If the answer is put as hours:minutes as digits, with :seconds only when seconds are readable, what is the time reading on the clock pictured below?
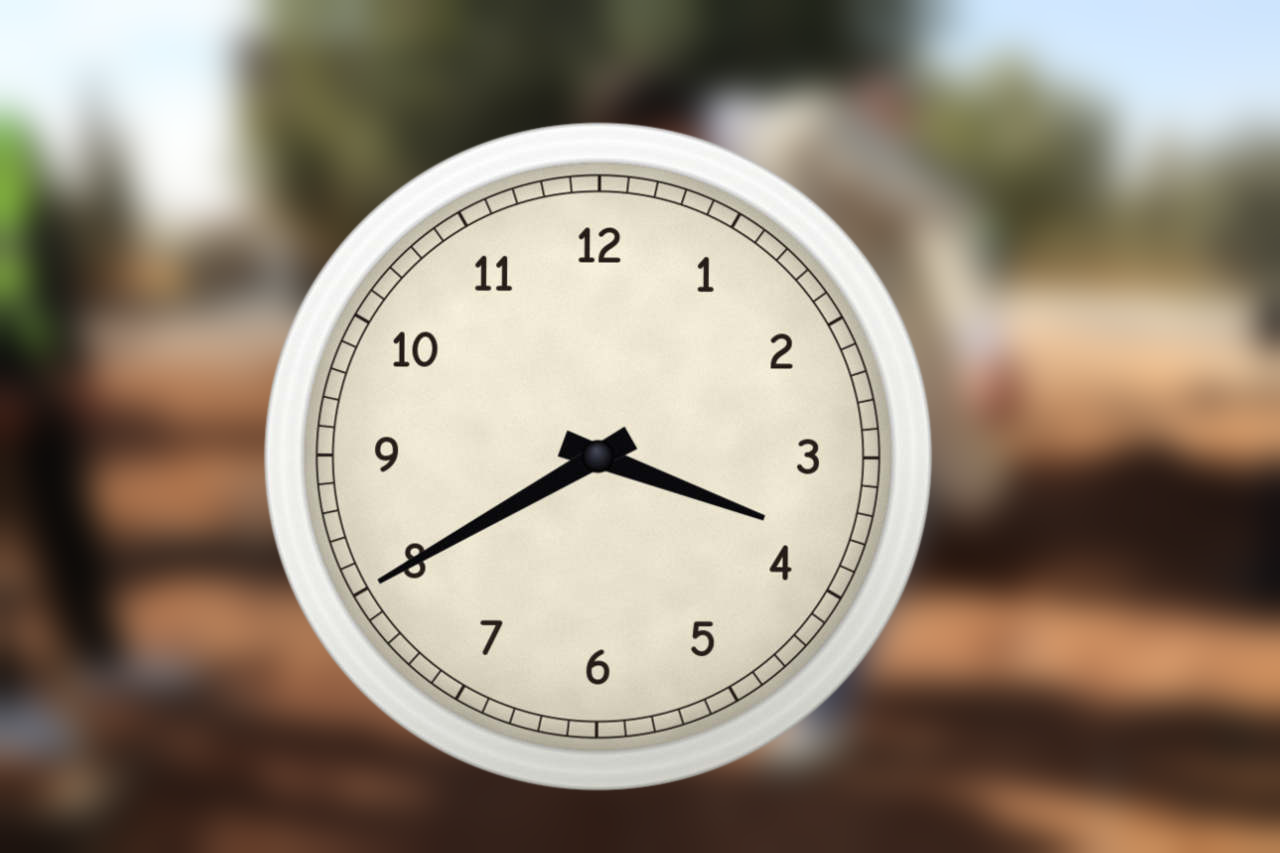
3:40
